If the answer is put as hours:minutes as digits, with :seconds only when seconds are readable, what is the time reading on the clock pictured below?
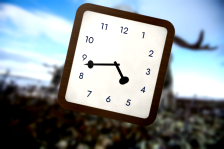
4:43
